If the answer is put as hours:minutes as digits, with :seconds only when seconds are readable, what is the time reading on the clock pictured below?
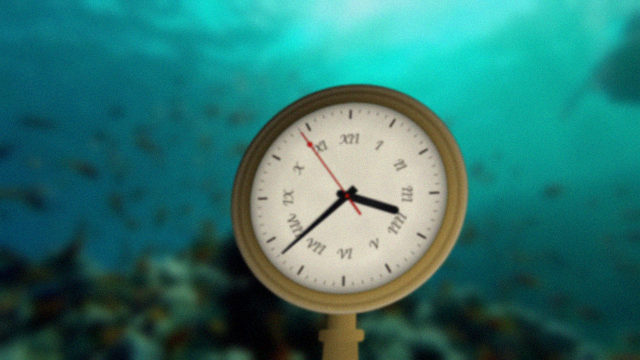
3:37:54
